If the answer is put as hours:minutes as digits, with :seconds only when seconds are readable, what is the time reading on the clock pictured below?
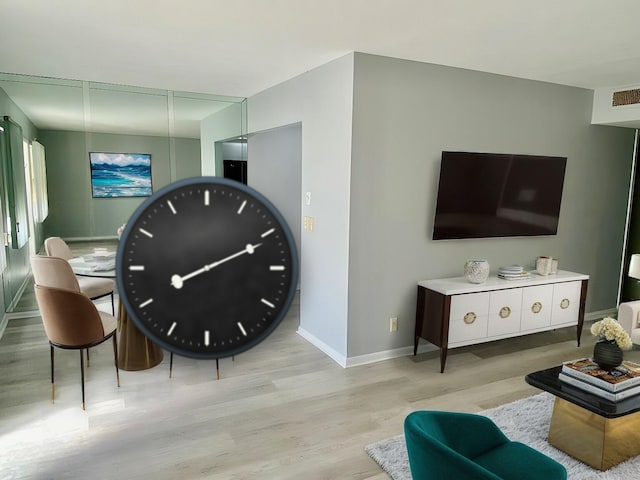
8:11
